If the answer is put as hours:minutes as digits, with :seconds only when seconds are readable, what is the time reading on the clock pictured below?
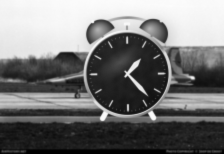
1:23
